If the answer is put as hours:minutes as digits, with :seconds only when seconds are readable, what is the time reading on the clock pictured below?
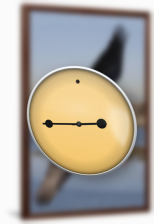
2:44
